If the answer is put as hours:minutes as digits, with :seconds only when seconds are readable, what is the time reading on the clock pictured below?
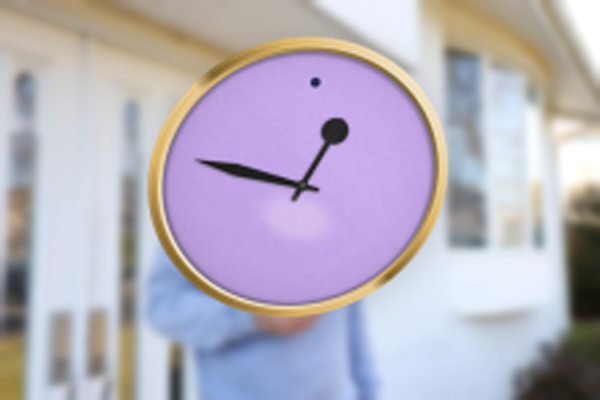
12:47
